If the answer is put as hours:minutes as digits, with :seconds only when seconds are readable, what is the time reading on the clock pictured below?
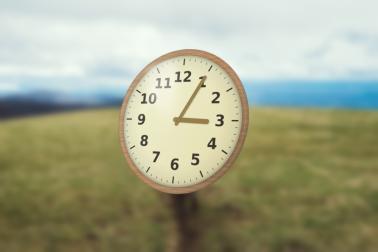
3:05
